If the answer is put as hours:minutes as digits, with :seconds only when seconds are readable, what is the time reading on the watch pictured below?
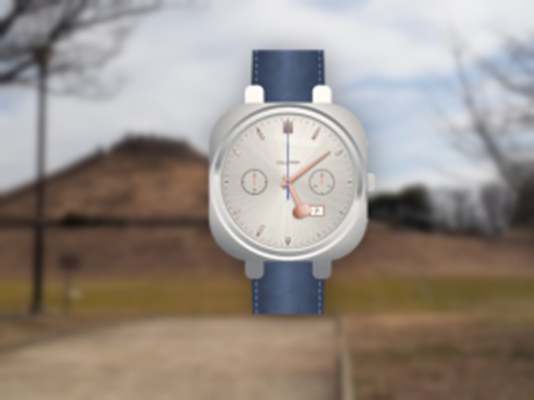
5:09
